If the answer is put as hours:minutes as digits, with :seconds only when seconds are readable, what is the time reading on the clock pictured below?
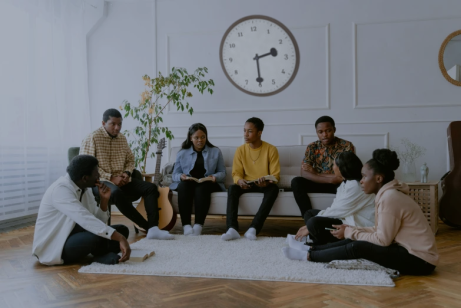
2:30
